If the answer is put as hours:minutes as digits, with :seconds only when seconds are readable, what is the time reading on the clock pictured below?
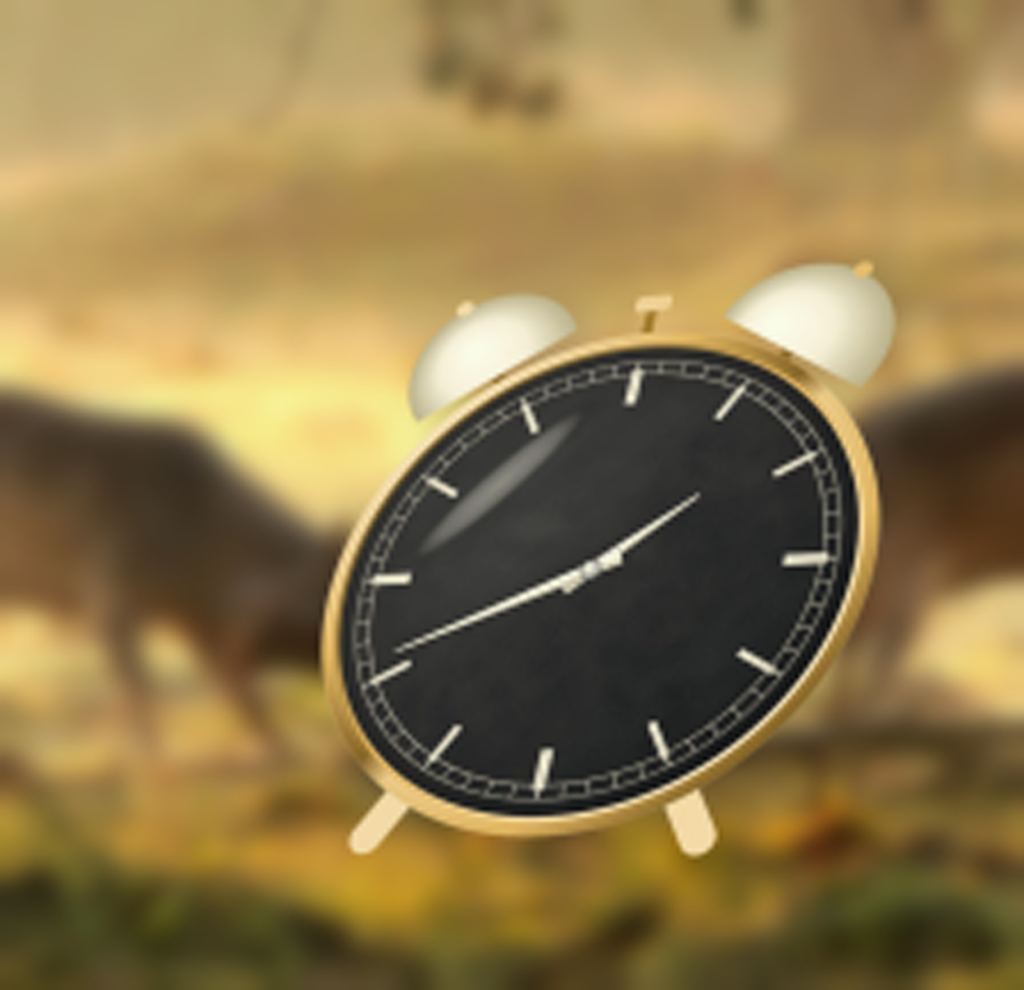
1:41
